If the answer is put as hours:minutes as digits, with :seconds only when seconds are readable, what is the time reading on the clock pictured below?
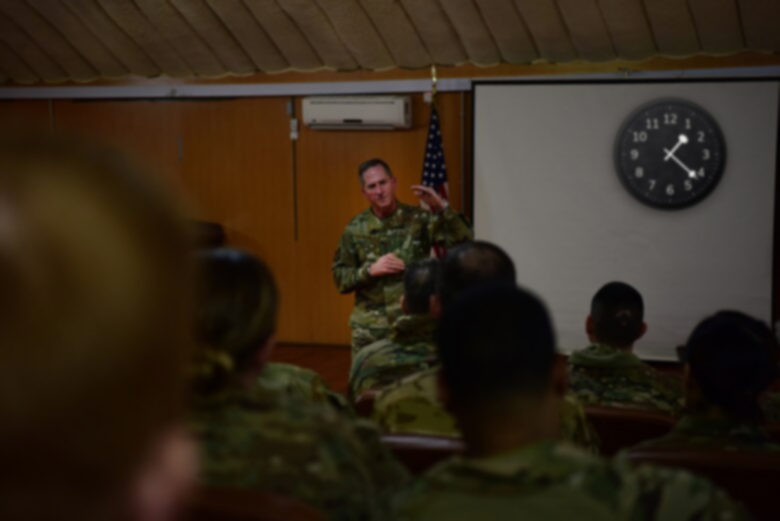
1:22
